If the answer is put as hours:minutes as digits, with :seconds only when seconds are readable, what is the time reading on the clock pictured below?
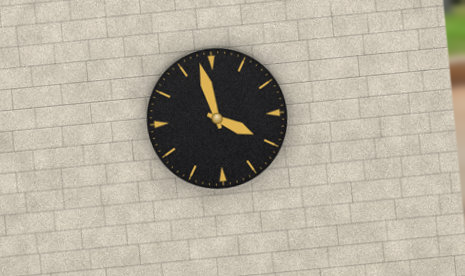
3:58
